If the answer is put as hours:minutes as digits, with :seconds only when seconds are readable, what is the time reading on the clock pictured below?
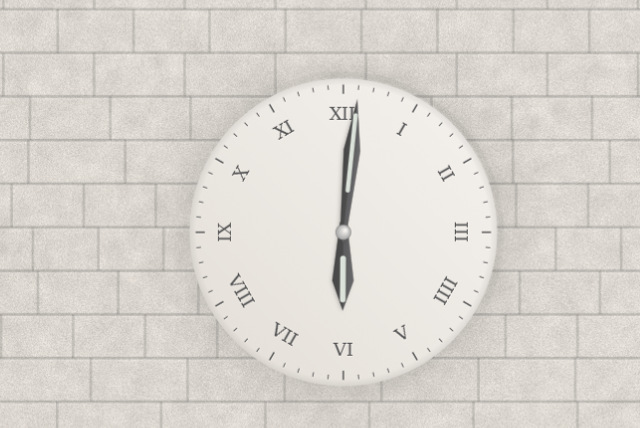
6:01
